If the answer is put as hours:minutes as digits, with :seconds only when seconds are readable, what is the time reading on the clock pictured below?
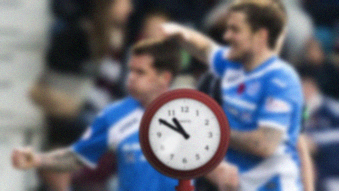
10:50
